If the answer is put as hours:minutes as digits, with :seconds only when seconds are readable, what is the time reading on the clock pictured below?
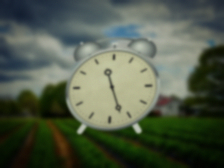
11:27
